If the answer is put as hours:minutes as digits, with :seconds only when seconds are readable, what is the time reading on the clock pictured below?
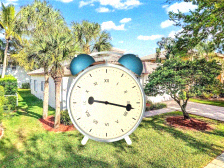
9:17
